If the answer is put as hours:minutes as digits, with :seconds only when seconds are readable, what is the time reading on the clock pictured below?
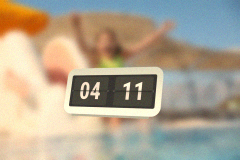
4:11
